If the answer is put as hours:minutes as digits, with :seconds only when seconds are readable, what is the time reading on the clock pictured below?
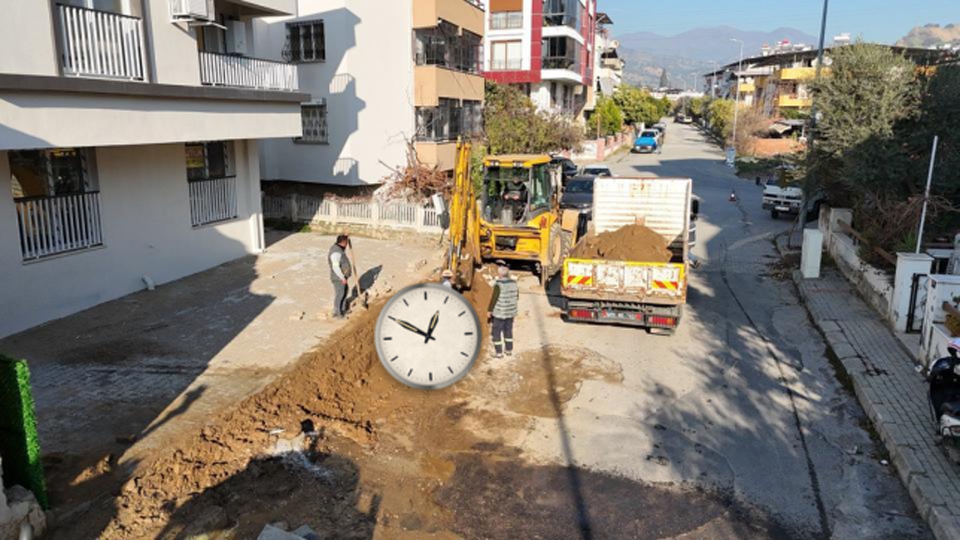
12:50
